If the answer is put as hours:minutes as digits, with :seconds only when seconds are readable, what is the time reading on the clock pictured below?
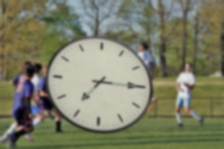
7:15
